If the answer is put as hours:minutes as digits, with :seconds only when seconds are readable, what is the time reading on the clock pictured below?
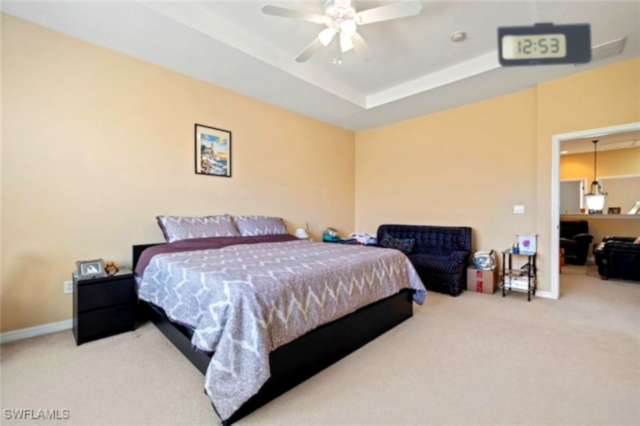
12:53
